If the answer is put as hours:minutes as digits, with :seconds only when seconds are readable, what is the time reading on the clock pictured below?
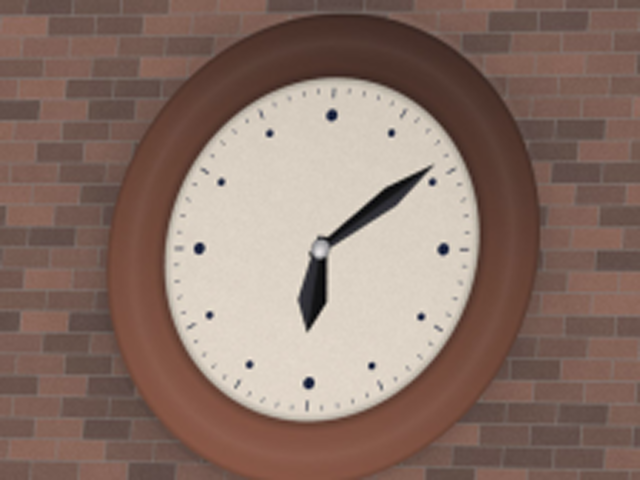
6:09
